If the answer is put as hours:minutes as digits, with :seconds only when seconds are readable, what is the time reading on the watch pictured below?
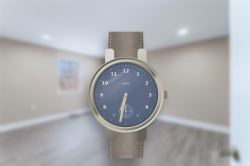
6:32
